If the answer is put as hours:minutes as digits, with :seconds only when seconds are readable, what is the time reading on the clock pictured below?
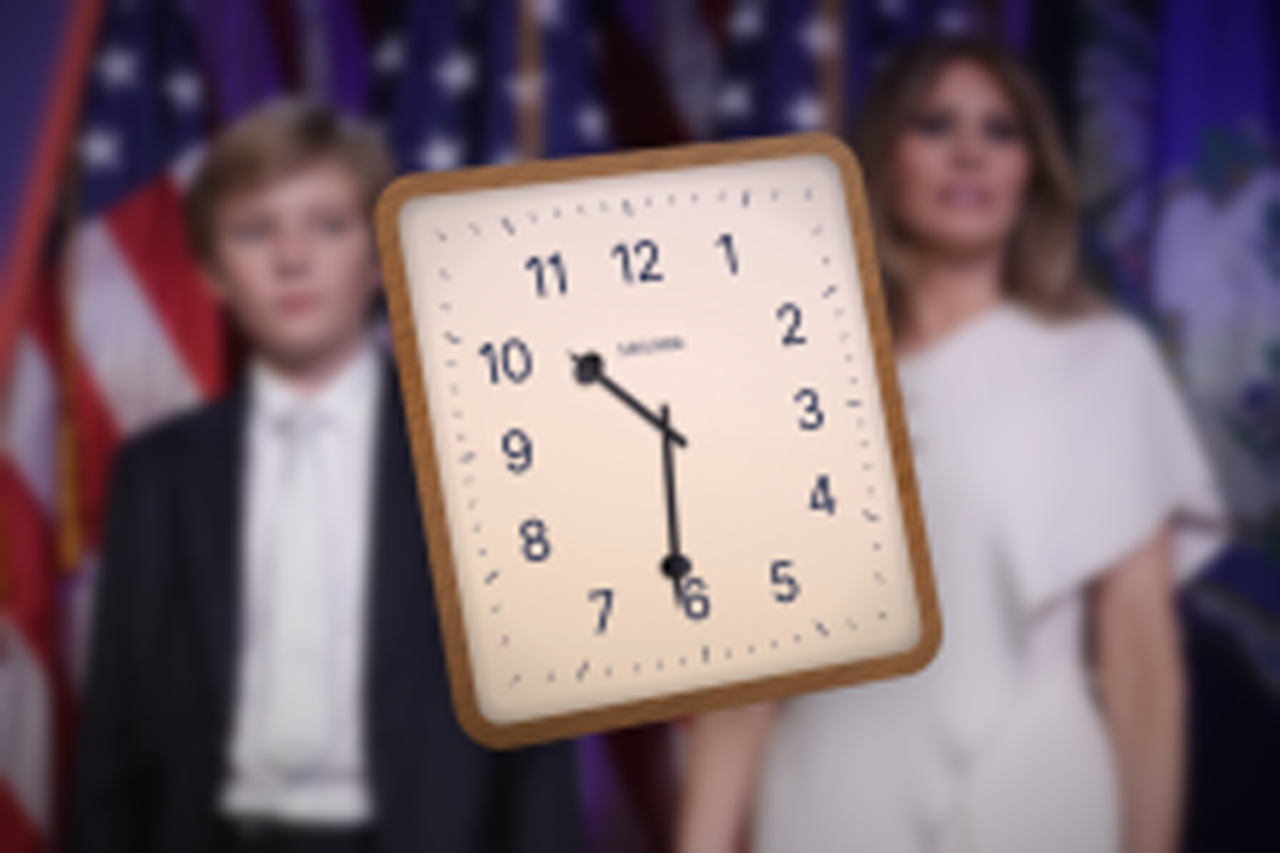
10:31
